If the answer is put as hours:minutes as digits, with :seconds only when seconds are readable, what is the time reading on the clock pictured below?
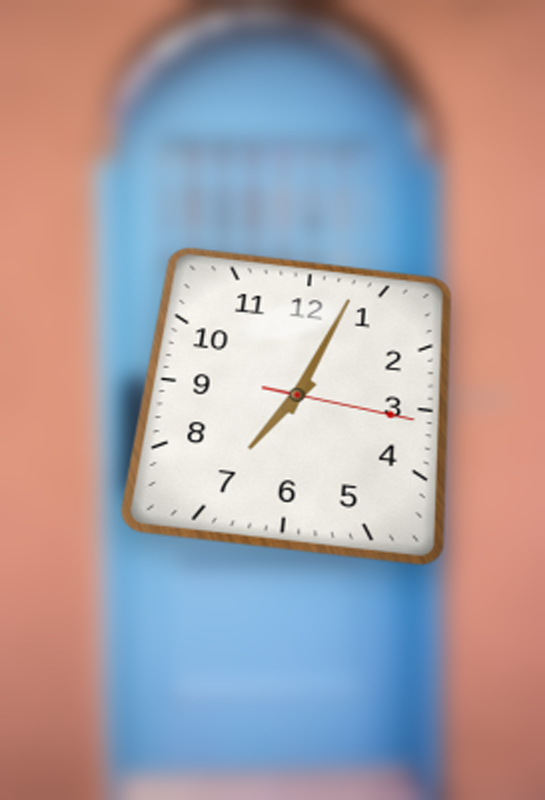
7:03:16
